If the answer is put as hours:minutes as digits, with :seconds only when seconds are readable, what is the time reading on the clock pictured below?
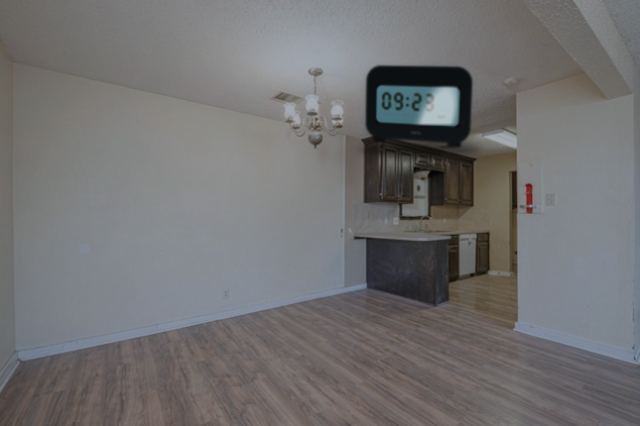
9:23
